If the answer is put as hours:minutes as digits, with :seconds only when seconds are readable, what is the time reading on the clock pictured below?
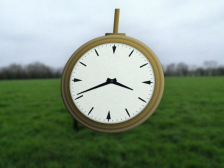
3:41
